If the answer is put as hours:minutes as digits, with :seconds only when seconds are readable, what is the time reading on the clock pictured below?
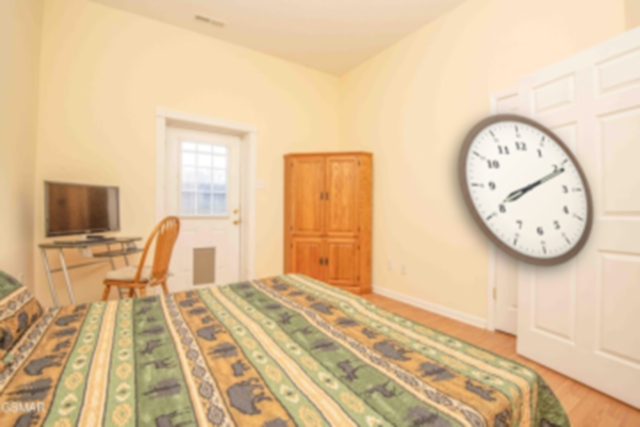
8:11
